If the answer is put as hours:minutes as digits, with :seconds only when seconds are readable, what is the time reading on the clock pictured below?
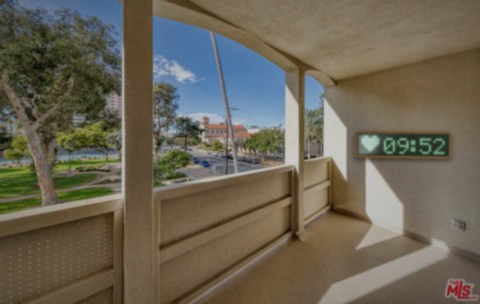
9:52
